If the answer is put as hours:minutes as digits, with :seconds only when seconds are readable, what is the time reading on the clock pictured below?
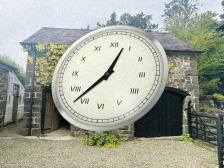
12:37
